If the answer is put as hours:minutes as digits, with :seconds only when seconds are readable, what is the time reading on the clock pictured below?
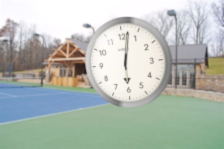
6:02
